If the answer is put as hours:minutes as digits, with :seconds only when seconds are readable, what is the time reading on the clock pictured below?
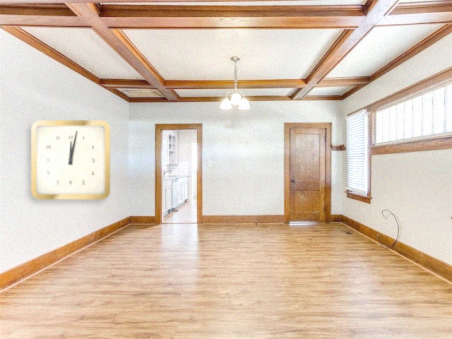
12:02
